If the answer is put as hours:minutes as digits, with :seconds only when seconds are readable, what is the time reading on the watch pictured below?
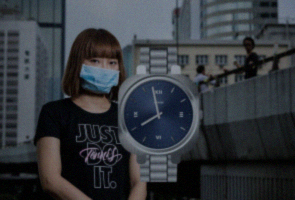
7:58
